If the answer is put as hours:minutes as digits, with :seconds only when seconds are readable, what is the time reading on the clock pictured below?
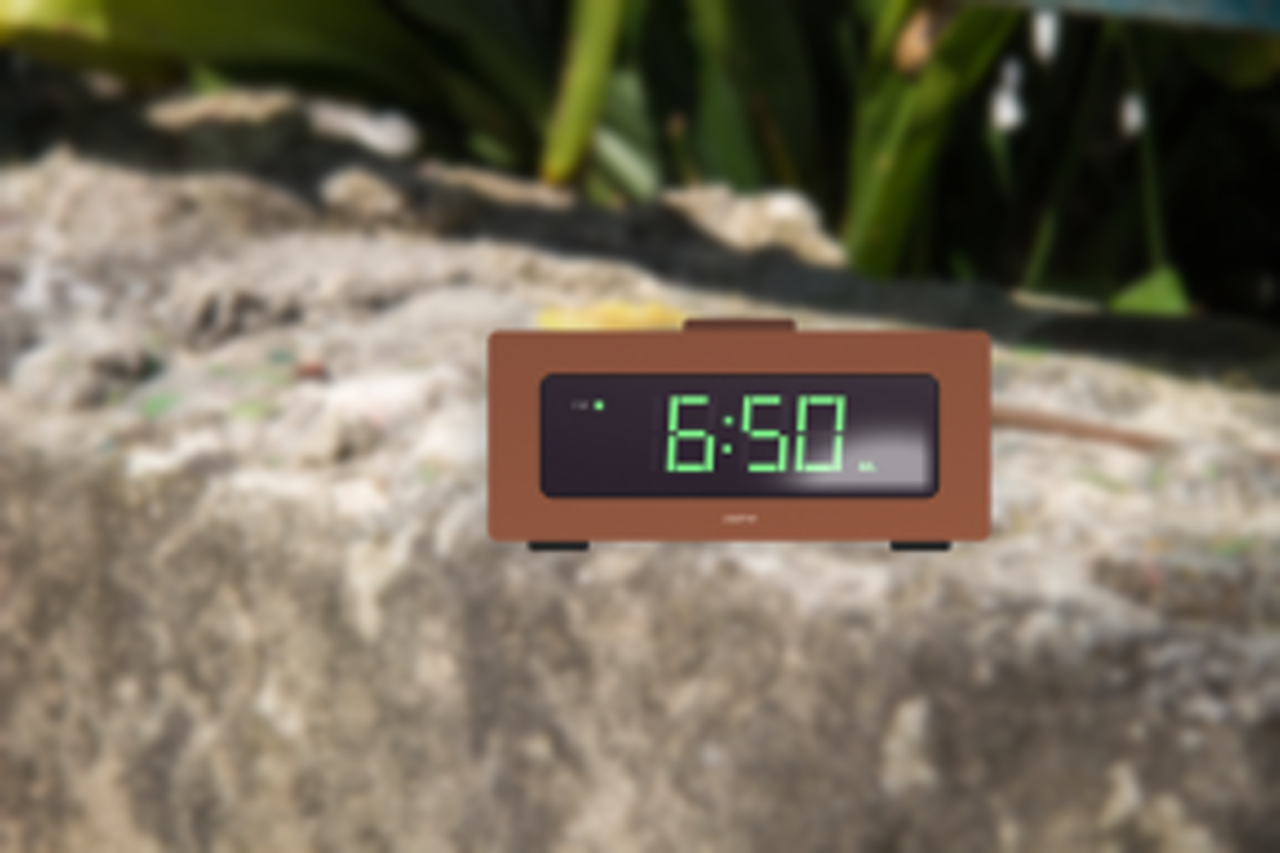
6:50
